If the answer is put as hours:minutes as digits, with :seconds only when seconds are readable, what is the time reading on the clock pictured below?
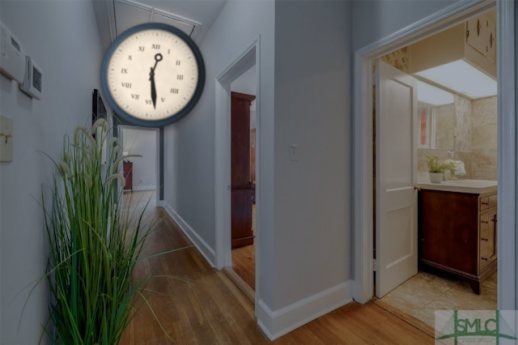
12:28
